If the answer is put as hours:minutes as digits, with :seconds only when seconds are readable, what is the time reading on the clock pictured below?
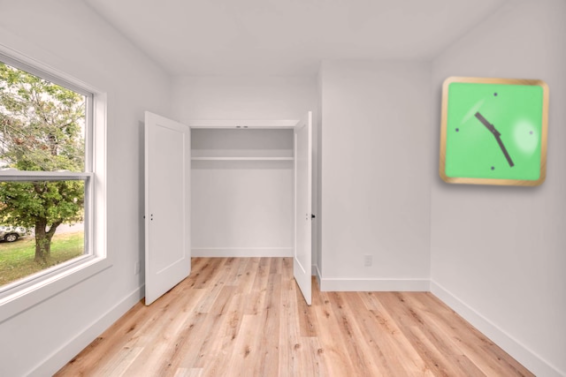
10:25
